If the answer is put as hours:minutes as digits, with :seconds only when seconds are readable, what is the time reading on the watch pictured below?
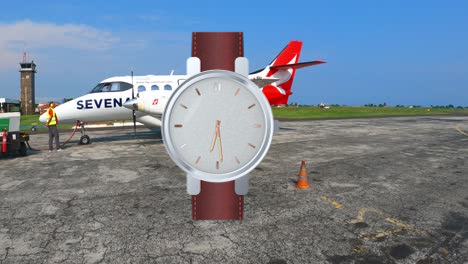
6:29
